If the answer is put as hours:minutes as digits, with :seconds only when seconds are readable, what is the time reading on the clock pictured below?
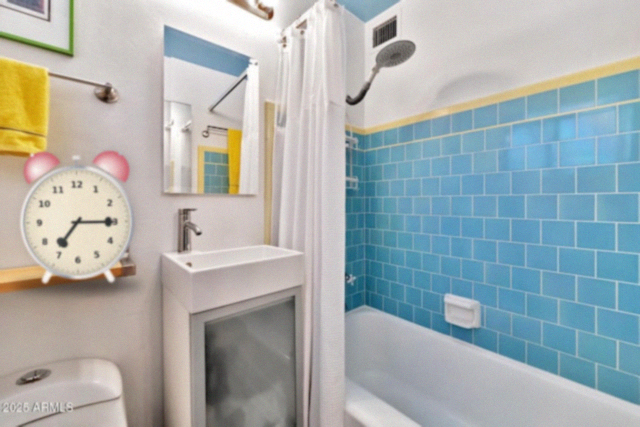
7:15
